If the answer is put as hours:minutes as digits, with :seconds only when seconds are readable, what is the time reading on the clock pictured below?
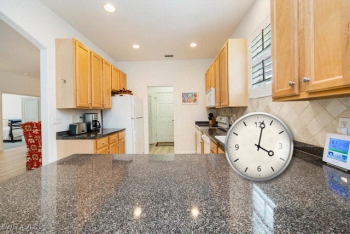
4:02
